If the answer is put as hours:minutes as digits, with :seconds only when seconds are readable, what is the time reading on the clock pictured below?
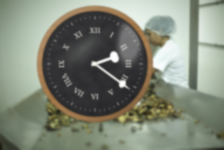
2:21
